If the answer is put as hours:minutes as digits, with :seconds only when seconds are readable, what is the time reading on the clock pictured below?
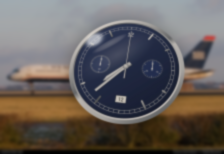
7:37
